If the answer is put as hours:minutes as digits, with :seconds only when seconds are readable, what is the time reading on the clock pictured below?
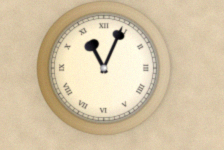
11:04
